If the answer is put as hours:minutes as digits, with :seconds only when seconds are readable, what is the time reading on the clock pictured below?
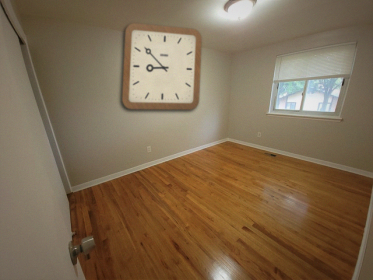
8:52
